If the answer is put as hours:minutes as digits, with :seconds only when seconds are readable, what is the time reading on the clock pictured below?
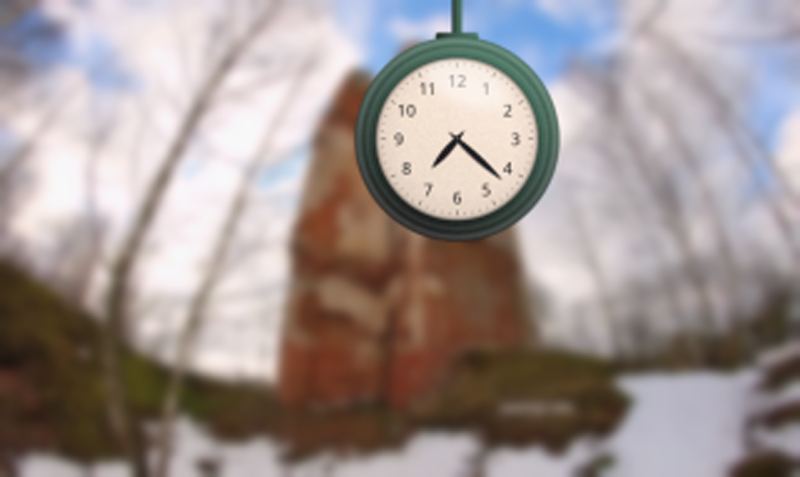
7:22
